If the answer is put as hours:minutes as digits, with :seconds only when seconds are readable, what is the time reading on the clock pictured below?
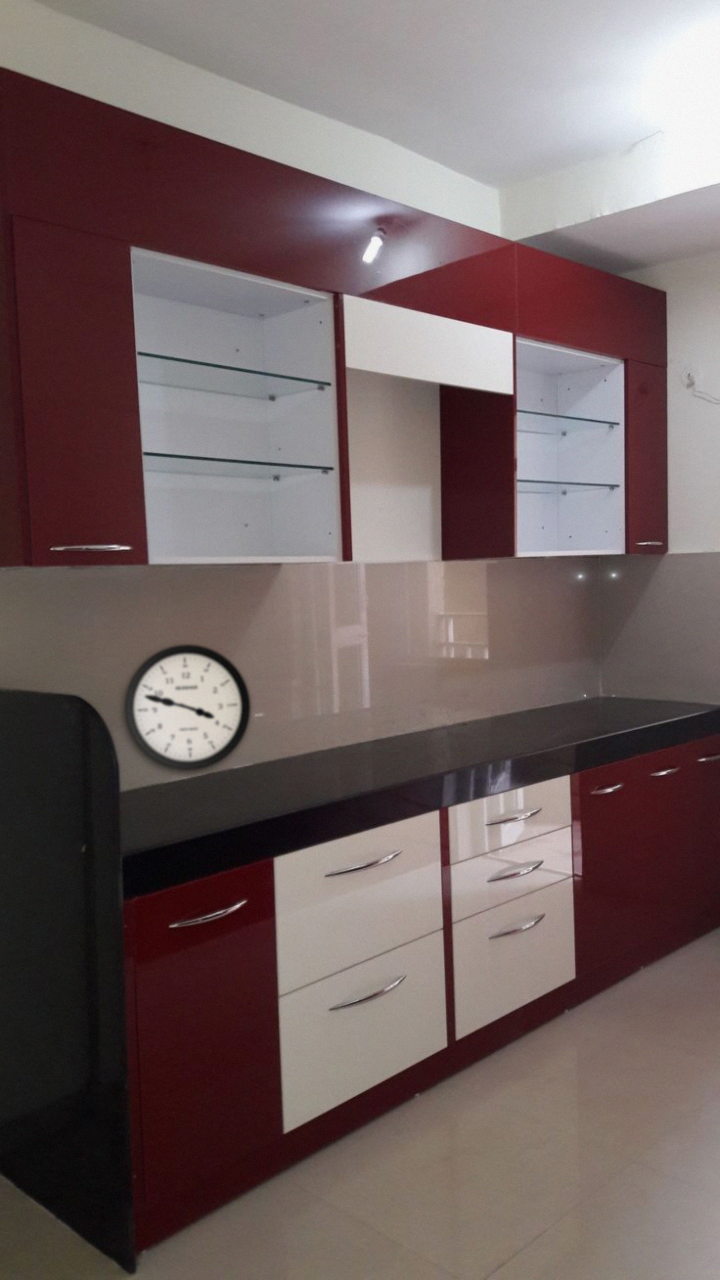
3:48
